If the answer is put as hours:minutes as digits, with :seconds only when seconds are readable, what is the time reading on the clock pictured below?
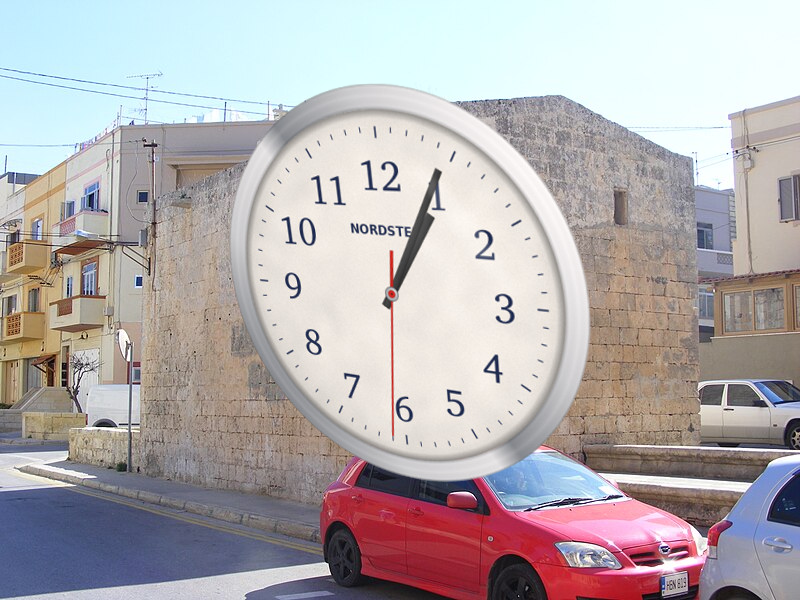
1:04:31
